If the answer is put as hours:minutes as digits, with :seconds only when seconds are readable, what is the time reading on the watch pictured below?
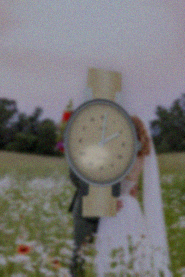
2:01
